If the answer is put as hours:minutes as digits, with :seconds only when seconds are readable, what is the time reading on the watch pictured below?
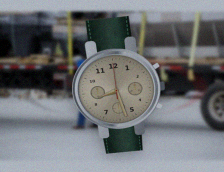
8:28
